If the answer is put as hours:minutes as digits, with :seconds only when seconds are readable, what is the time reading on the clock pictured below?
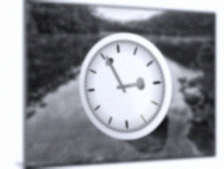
2:56
